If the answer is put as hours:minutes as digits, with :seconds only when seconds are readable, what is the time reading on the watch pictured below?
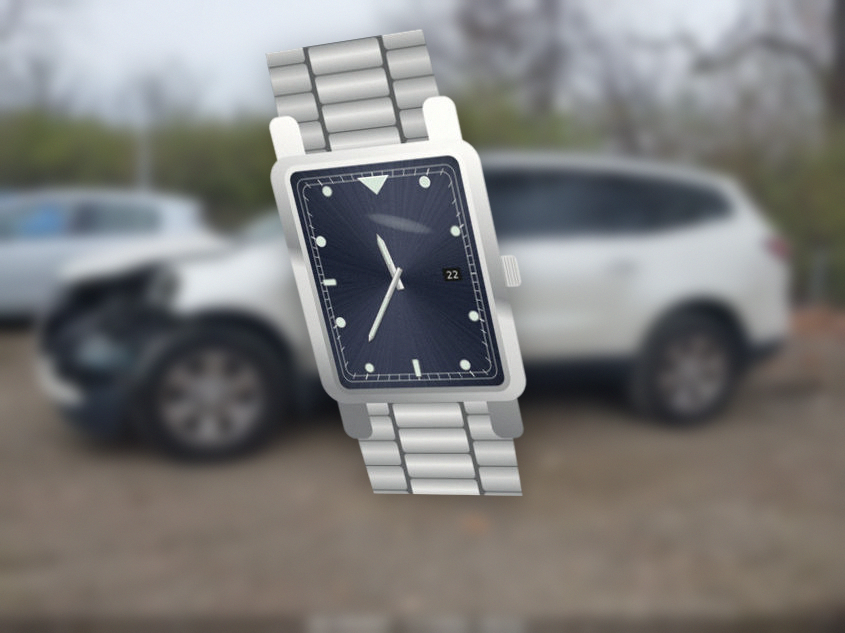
11:36
